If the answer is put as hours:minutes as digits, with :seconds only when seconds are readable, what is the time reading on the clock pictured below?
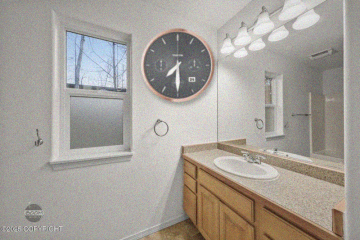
7:30
